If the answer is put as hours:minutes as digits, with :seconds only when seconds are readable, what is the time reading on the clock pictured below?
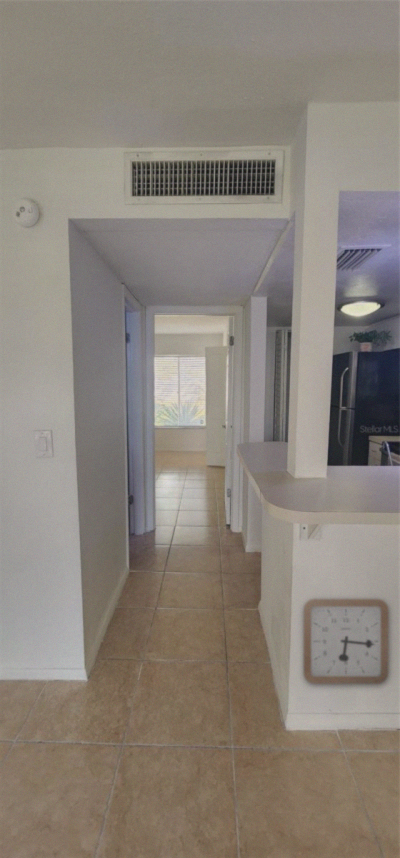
6:16
